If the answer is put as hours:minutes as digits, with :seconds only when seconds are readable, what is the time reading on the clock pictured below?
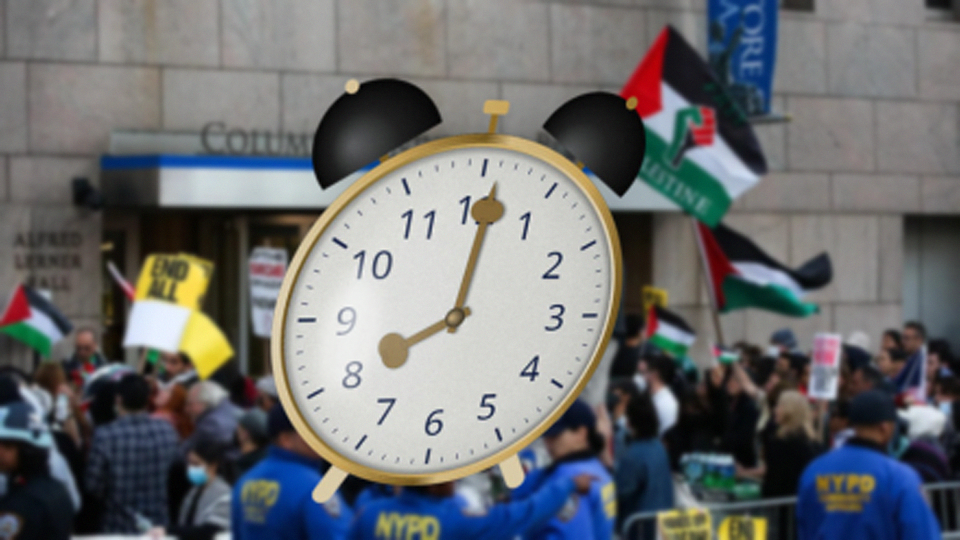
8:01
